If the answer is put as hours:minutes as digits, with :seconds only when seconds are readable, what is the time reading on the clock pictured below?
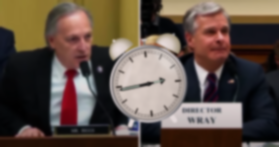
2:44
